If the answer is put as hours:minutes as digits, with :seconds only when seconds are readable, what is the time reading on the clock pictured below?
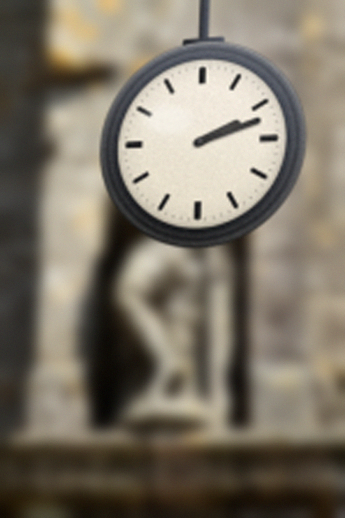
2:12
